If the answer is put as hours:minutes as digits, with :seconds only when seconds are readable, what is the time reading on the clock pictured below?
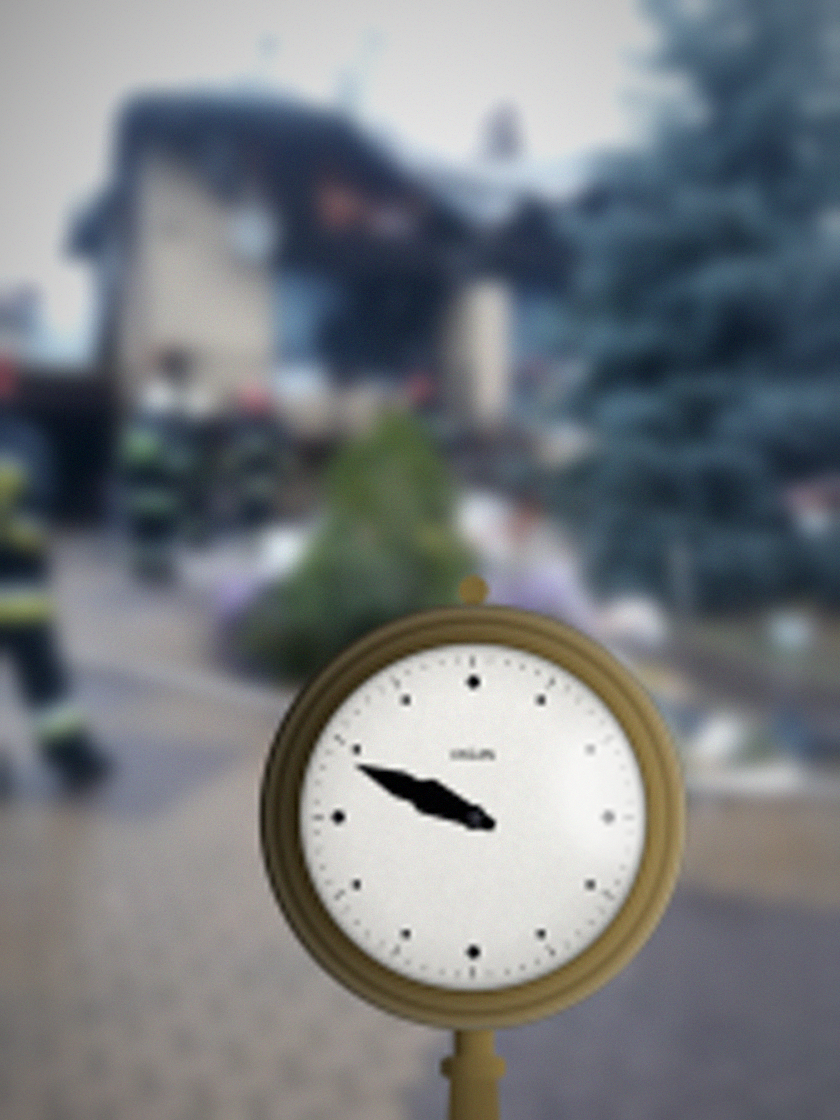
9:49
